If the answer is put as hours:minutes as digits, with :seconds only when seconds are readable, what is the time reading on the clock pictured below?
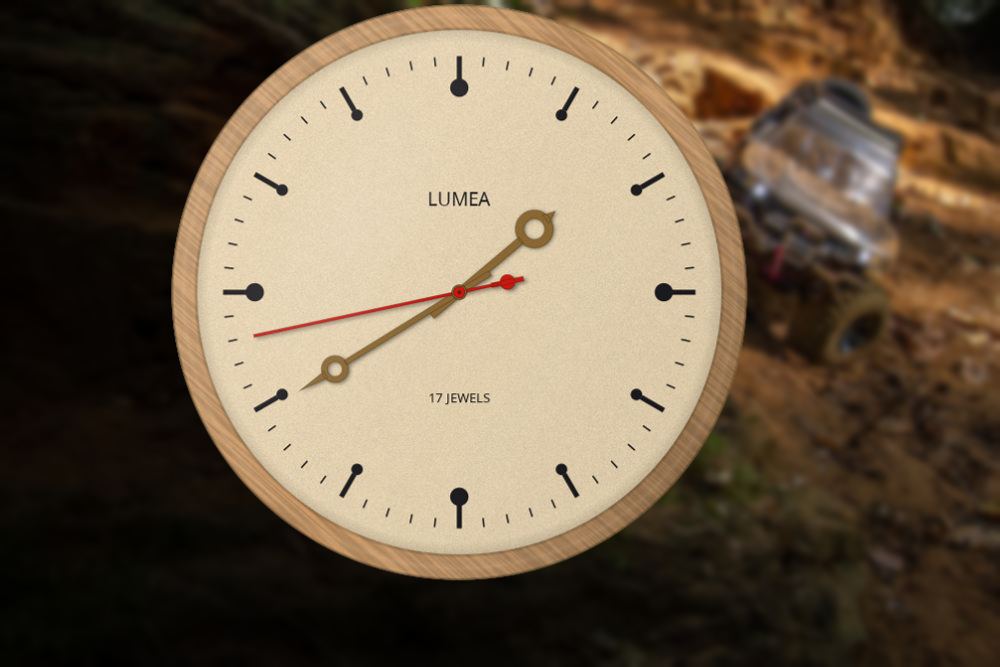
1:39:43
